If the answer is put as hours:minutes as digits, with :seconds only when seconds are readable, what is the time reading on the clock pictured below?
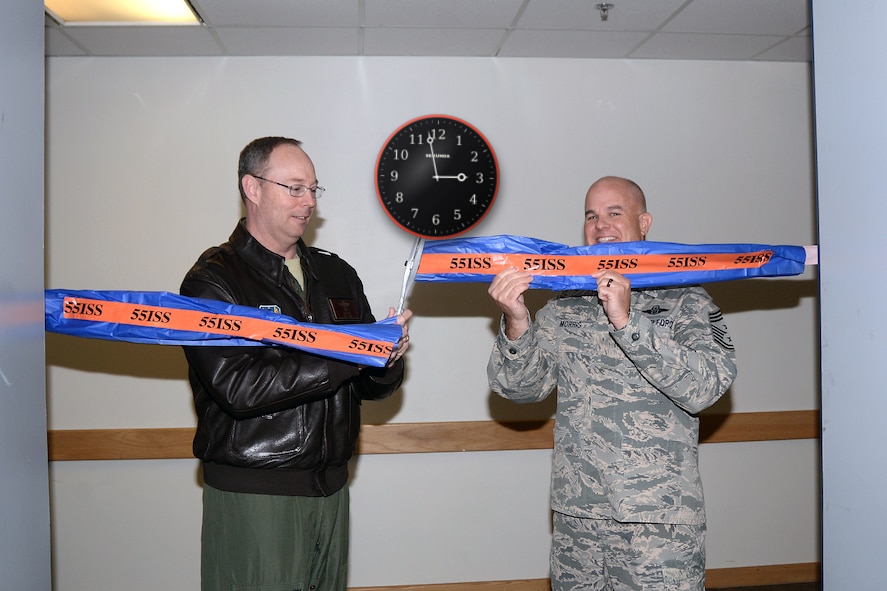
2:58
